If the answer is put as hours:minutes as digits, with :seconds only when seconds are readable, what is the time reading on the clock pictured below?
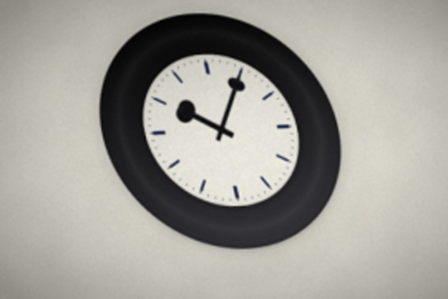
10:05
